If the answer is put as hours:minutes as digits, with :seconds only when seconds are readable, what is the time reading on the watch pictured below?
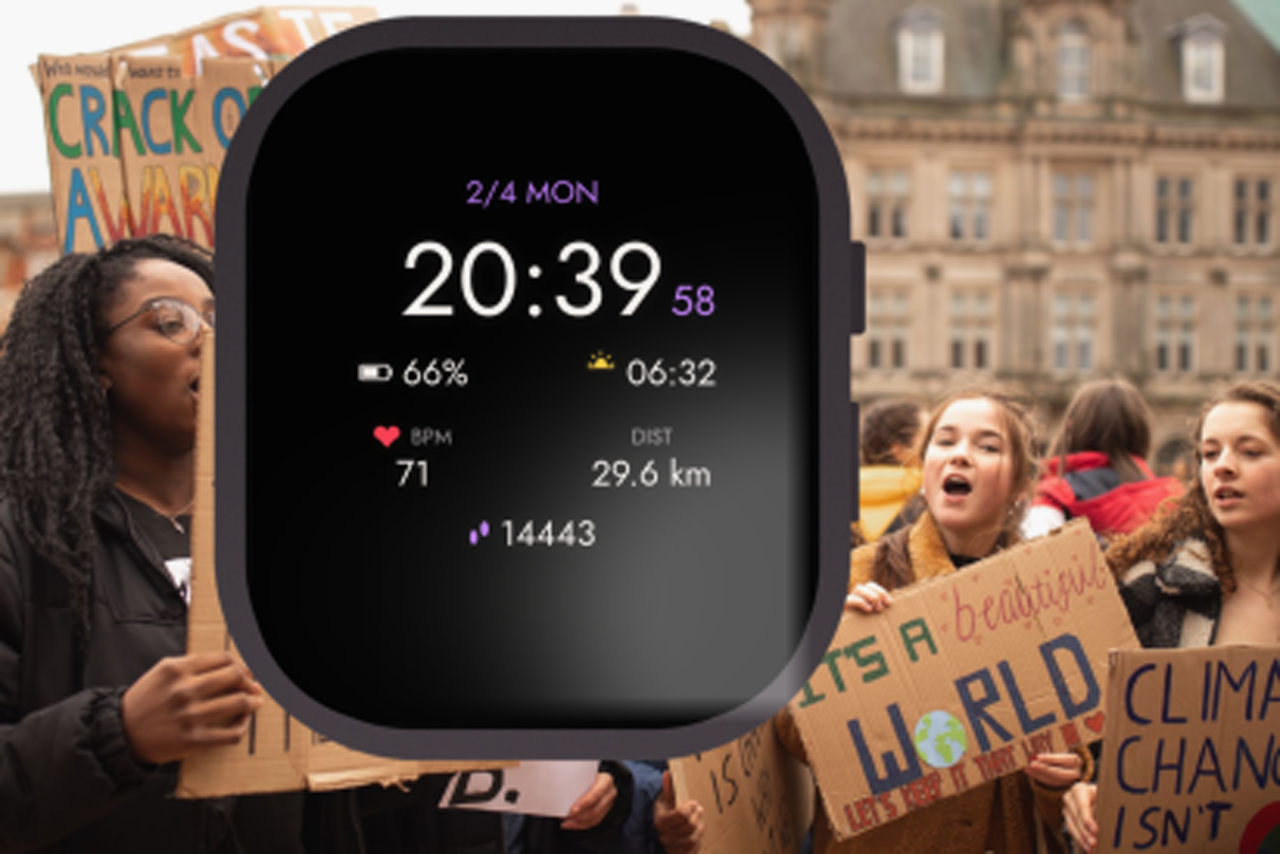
20:39:58
